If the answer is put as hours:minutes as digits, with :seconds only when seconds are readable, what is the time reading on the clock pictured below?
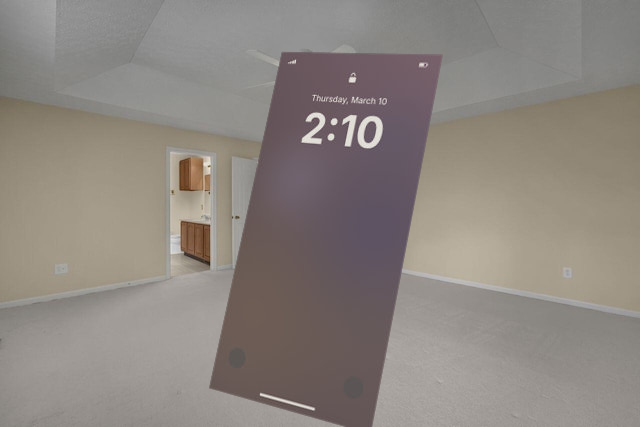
2:10
